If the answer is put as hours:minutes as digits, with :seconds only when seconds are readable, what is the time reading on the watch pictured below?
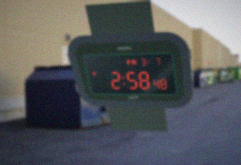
2:58
